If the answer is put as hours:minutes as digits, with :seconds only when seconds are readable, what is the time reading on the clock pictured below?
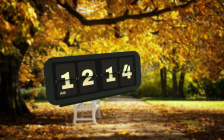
12:14
